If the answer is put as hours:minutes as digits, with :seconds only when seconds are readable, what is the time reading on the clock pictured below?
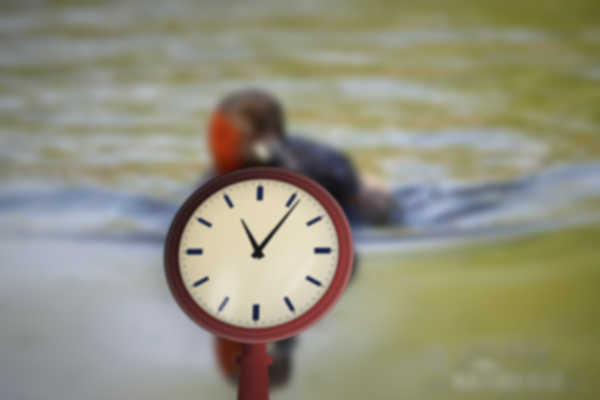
11:06
